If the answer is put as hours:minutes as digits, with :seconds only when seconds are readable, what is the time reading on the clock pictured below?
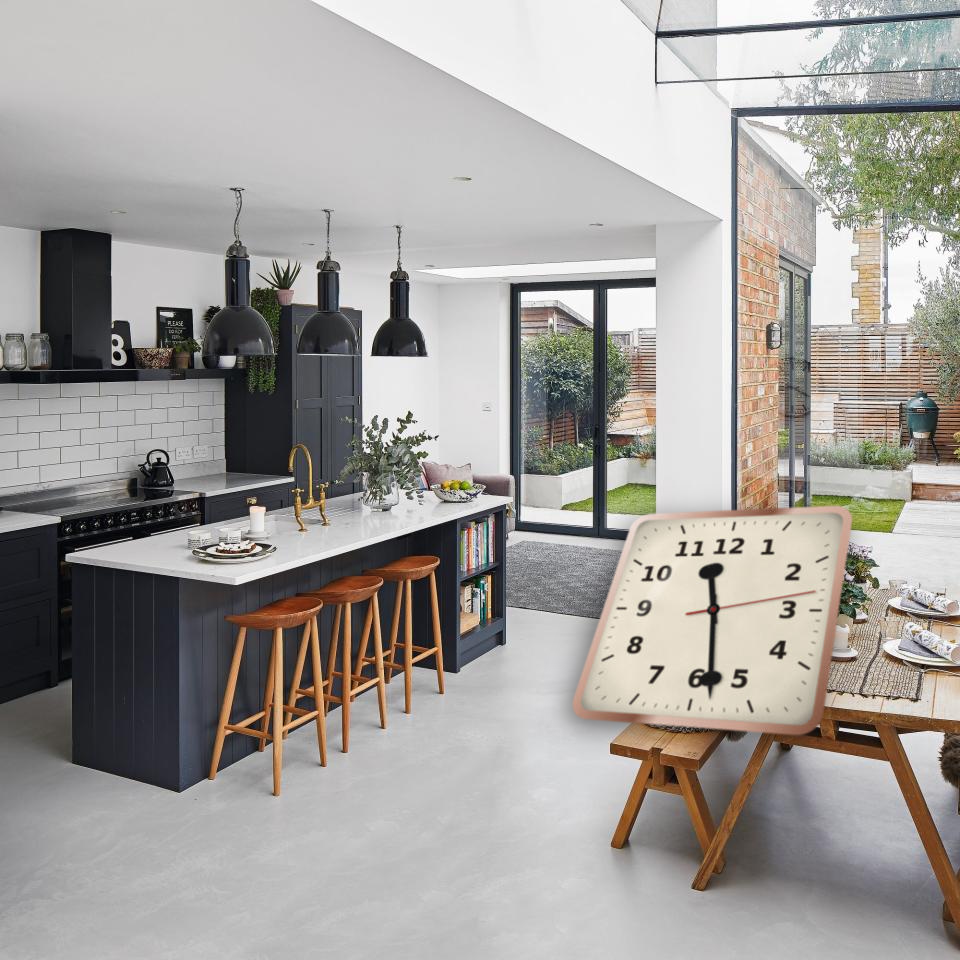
11:28:13
